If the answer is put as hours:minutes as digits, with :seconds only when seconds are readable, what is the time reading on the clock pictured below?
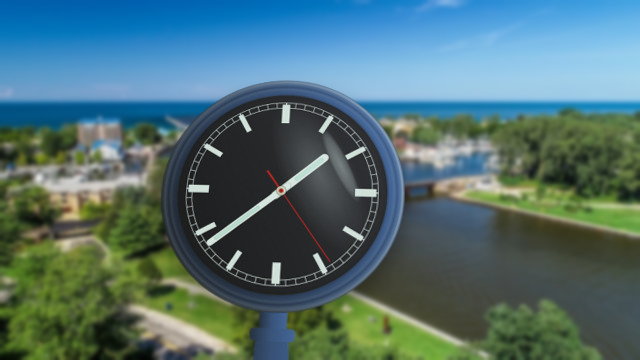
1:38:24
